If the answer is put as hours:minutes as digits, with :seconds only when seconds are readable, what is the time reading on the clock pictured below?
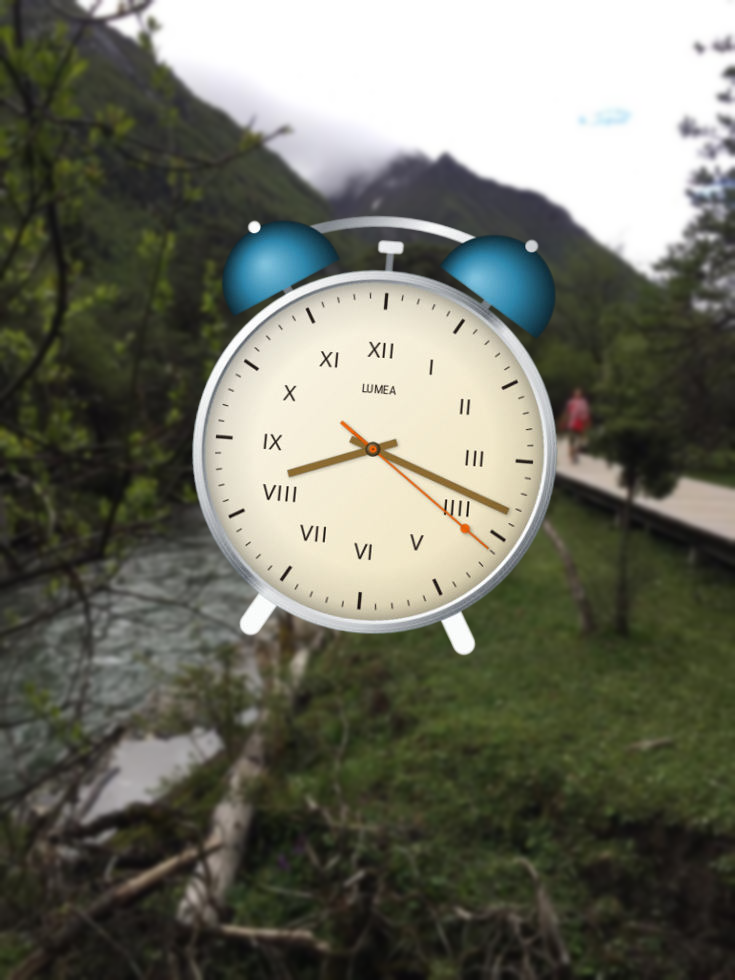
8:18:21
